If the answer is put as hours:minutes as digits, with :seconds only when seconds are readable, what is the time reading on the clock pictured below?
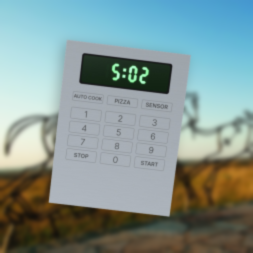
5:02
